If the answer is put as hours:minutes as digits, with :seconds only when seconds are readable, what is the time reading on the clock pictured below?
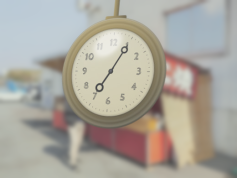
7:05
